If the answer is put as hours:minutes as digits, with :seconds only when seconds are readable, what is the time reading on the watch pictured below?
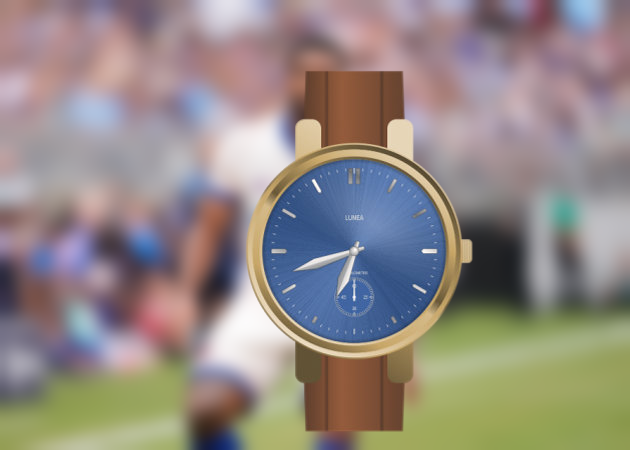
6:42
